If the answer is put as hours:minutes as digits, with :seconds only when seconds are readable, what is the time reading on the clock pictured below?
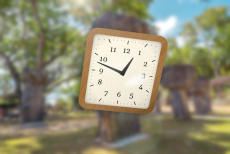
12:48
